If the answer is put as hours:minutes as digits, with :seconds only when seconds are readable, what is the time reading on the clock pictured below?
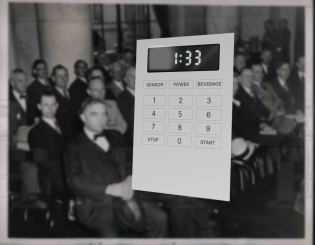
1:33
